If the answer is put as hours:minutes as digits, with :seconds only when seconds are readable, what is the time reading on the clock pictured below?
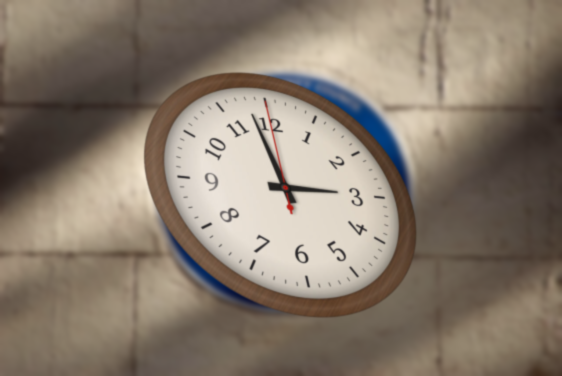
2:58:00
